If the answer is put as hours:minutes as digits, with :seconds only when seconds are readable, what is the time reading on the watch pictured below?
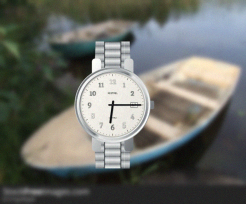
6:15
